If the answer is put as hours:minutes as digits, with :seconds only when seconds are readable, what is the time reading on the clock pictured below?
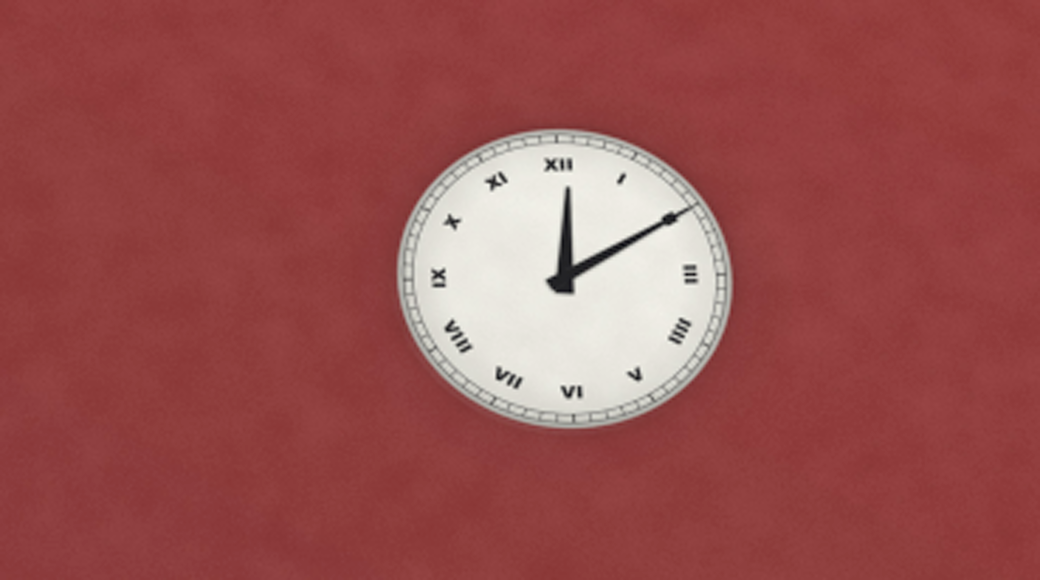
12:10
